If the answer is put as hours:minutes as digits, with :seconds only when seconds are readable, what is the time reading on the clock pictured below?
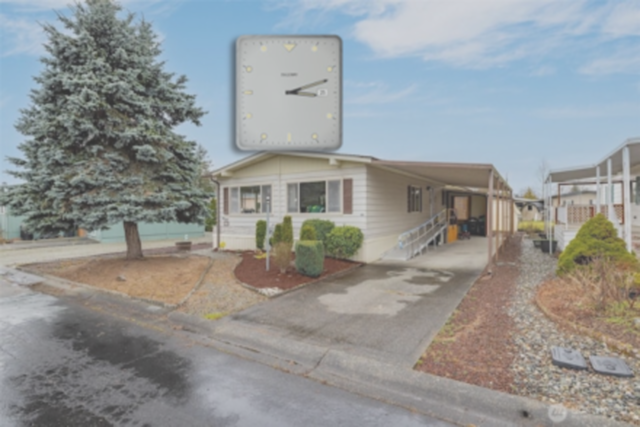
3:12
